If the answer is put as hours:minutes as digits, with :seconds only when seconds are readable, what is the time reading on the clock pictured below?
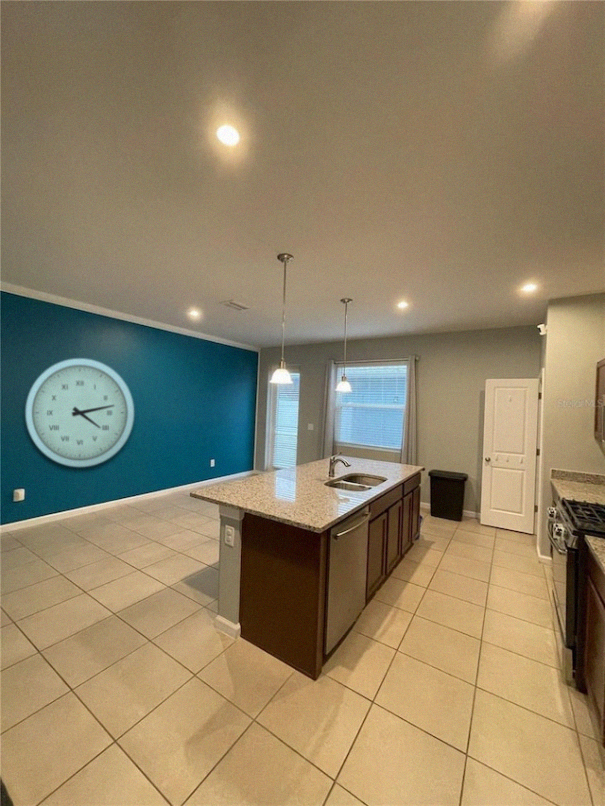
4:13
